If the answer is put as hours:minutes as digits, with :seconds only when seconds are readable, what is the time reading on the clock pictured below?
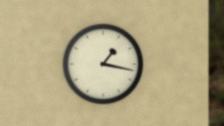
1:17
